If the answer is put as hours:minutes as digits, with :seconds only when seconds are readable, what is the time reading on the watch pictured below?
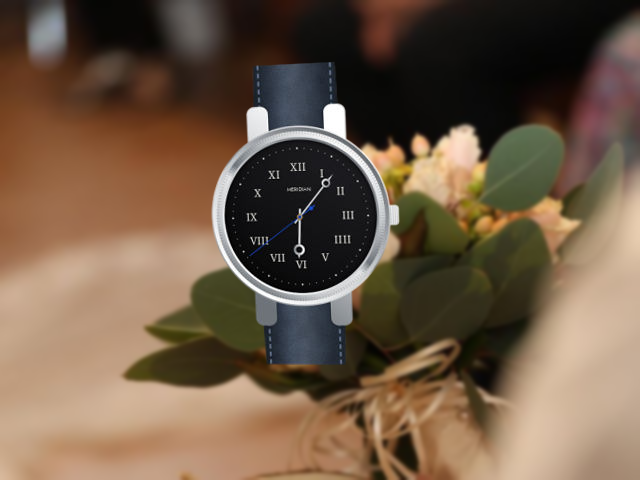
6:06:39
